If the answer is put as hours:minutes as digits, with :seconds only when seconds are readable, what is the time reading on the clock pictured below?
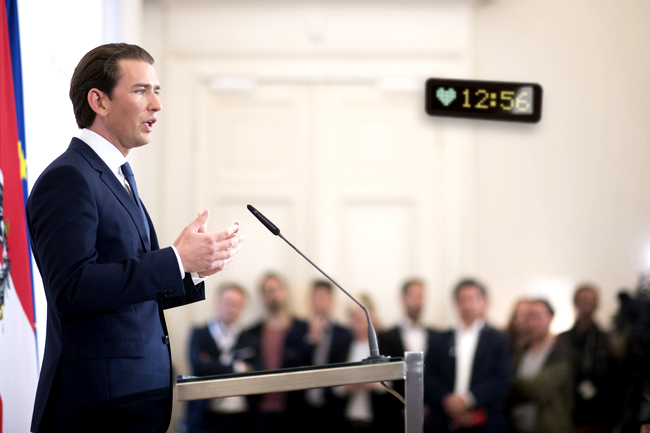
12:56
